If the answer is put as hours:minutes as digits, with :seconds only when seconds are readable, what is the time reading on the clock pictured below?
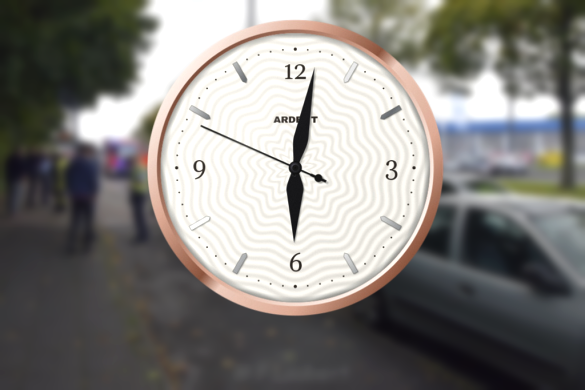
6:01:49
